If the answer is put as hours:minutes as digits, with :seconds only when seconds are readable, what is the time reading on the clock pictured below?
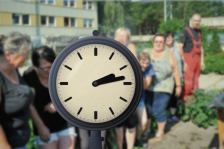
2:13
